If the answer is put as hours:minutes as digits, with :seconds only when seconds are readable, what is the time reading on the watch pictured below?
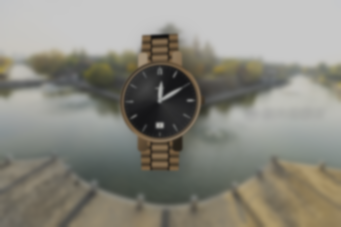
12:10
